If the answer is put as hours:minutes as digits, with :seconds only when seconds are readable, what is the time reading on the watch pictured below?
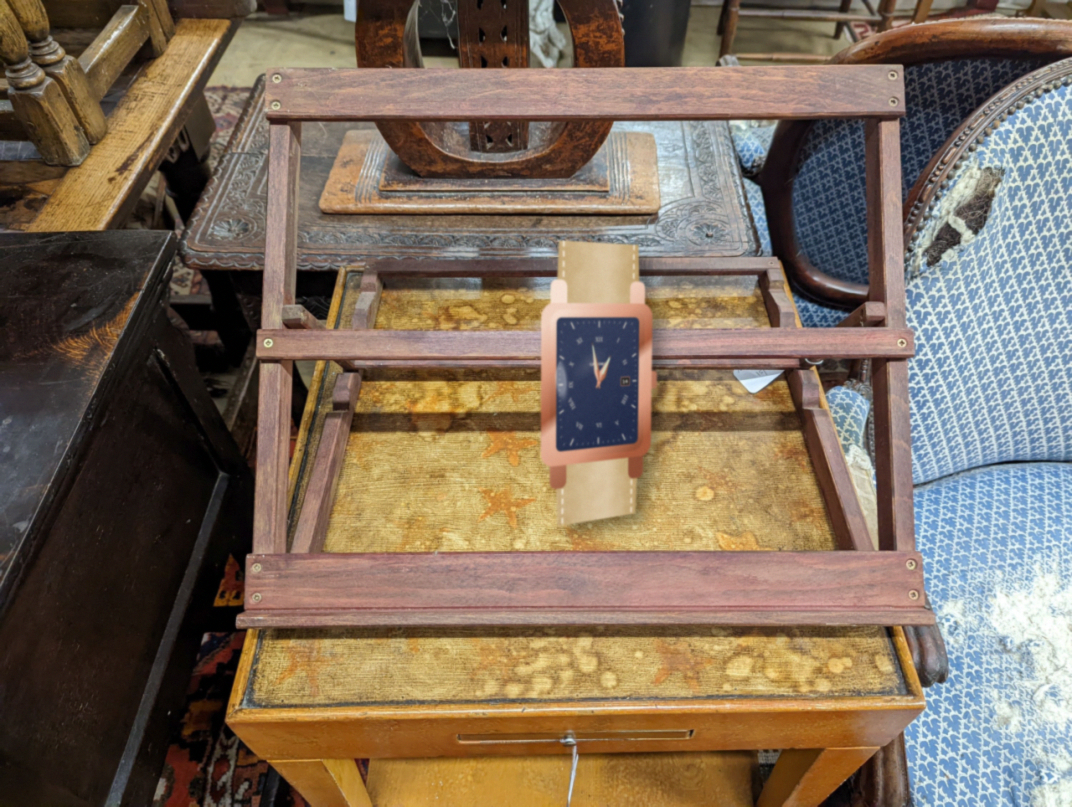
12:58
